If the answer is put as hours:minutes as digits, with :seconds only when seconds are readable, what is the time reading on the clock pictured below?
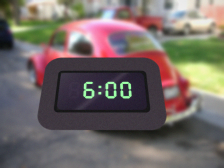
6:00
